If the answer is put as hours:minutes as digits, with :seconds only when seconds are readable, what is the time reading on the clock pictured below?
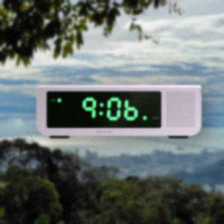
9:06
